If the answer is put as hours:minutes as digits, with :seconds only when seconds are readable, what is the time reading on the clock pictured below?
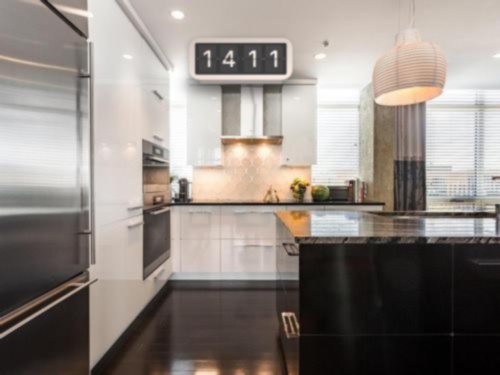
14:11
